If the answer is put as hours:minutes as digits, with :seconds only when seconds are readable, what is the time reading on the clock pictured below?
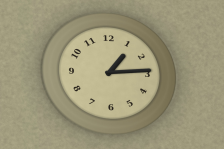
1:14
